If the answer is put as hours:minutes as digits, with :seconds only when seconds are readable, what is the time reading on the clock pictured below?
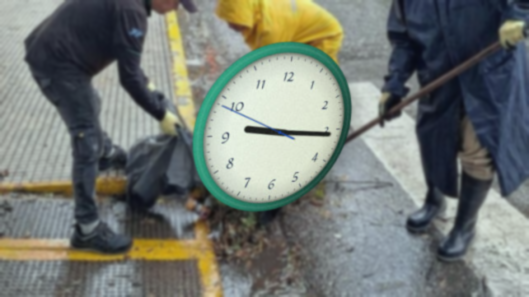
9:15:49
